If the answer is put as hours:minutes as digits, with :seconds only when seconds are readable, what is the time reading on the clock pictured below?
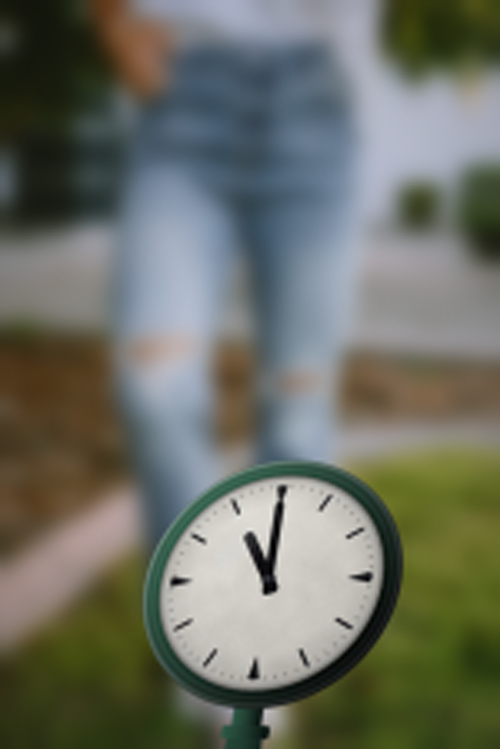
11:00
